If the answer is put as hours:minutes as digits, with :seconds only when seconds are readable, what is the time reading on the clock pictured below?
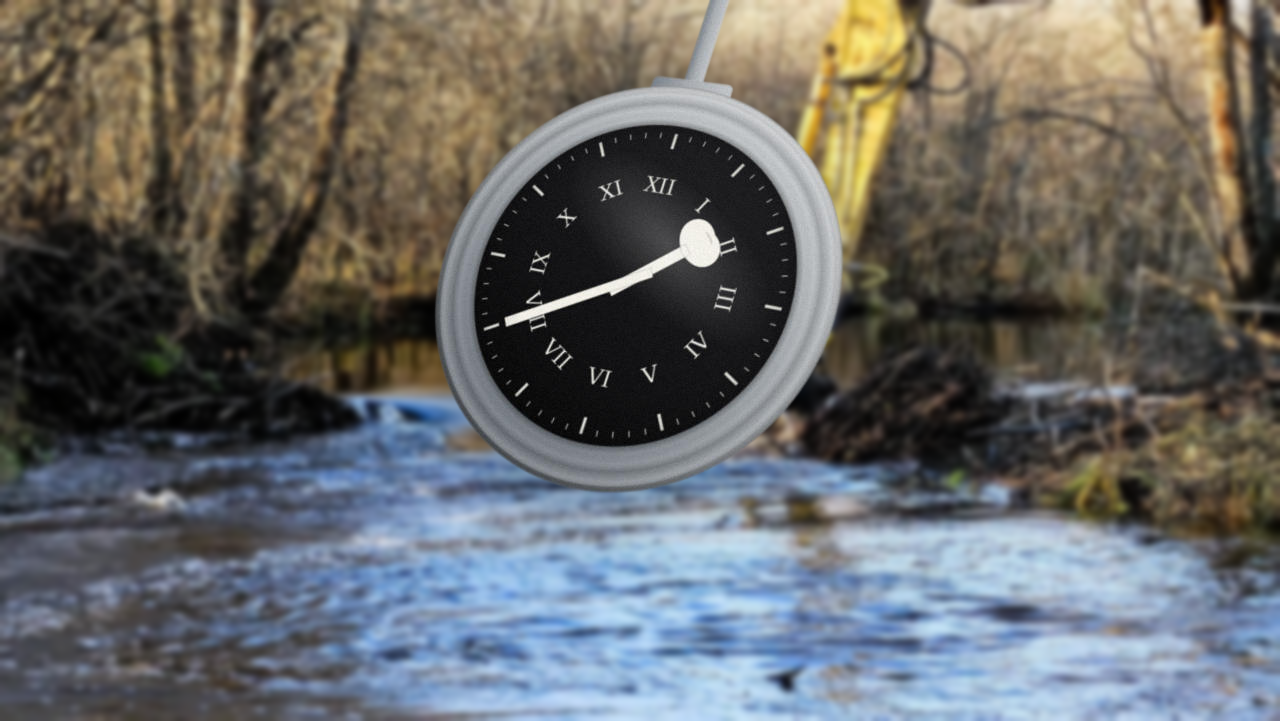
1:40
